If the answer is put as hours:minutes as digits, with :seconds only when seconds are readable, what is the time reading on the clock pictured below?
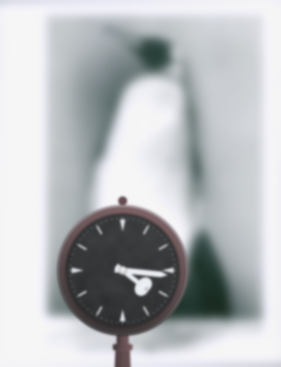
4:16
